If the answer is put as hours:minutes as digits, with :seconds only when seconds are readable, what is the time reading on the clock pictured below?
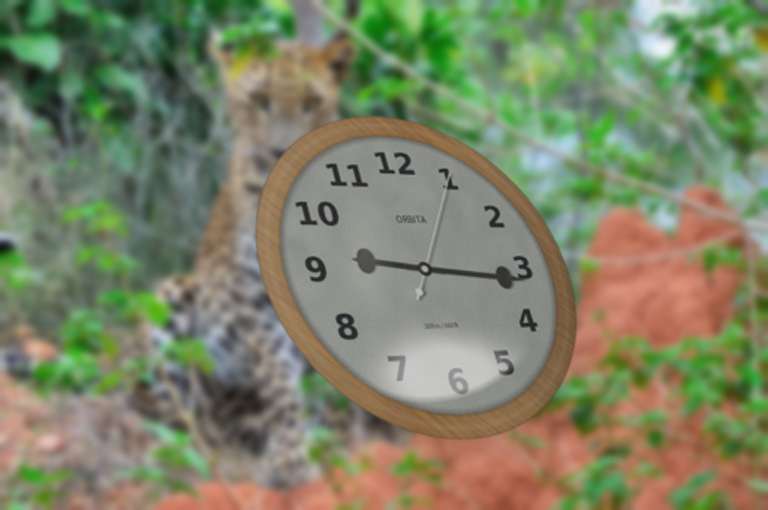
9:16:05
